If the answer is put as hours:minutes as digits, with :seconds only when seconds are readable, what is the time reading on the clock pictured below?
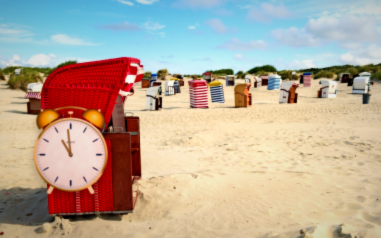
10:59
